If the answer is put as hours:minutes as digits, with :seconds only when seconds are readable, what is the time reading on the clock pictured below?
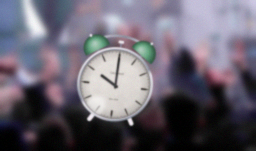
10:00
